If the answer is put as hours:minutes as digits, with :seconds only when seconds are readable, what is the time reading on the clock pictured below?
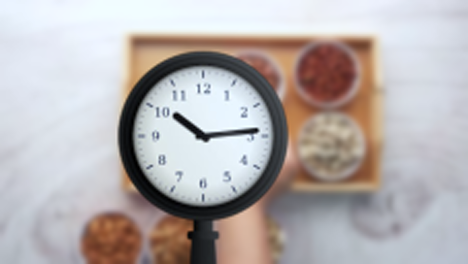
10:14
